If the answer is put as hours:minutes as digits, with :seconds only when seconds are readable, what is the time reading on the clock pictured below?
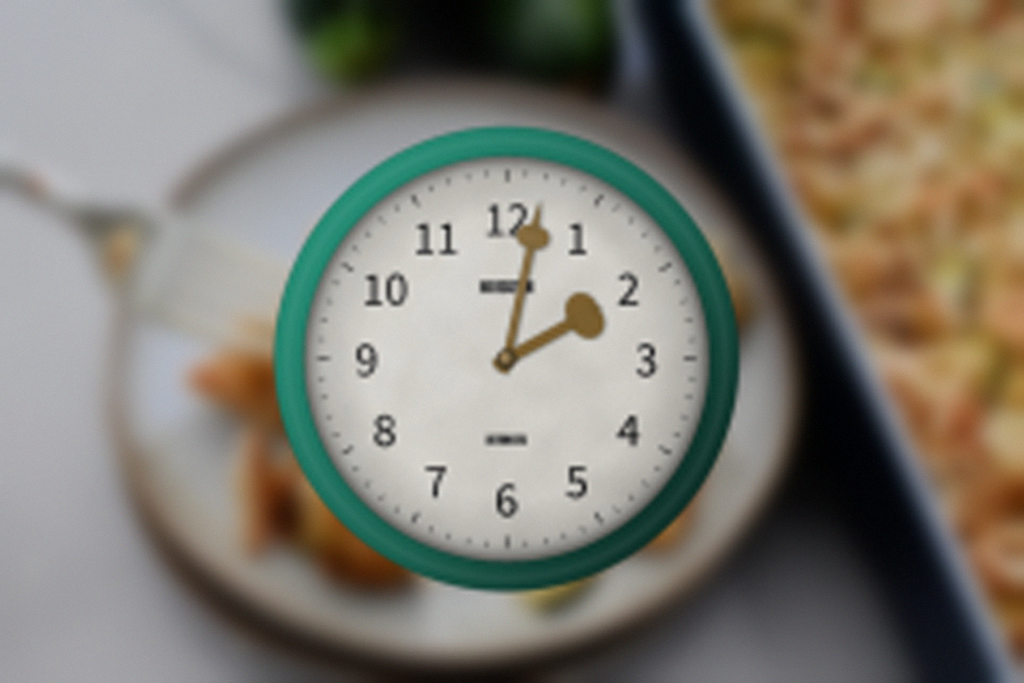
2:02
